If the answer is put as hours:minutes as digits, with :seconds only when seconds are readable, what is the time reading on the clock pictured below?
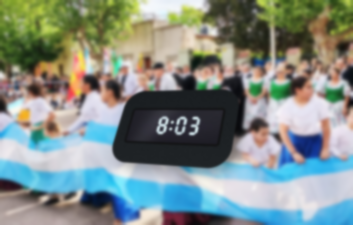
8:03
